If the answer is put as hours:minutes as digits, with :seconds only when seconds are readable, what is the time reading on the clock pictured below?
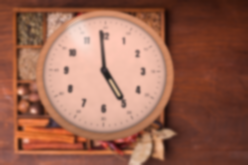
4:59
